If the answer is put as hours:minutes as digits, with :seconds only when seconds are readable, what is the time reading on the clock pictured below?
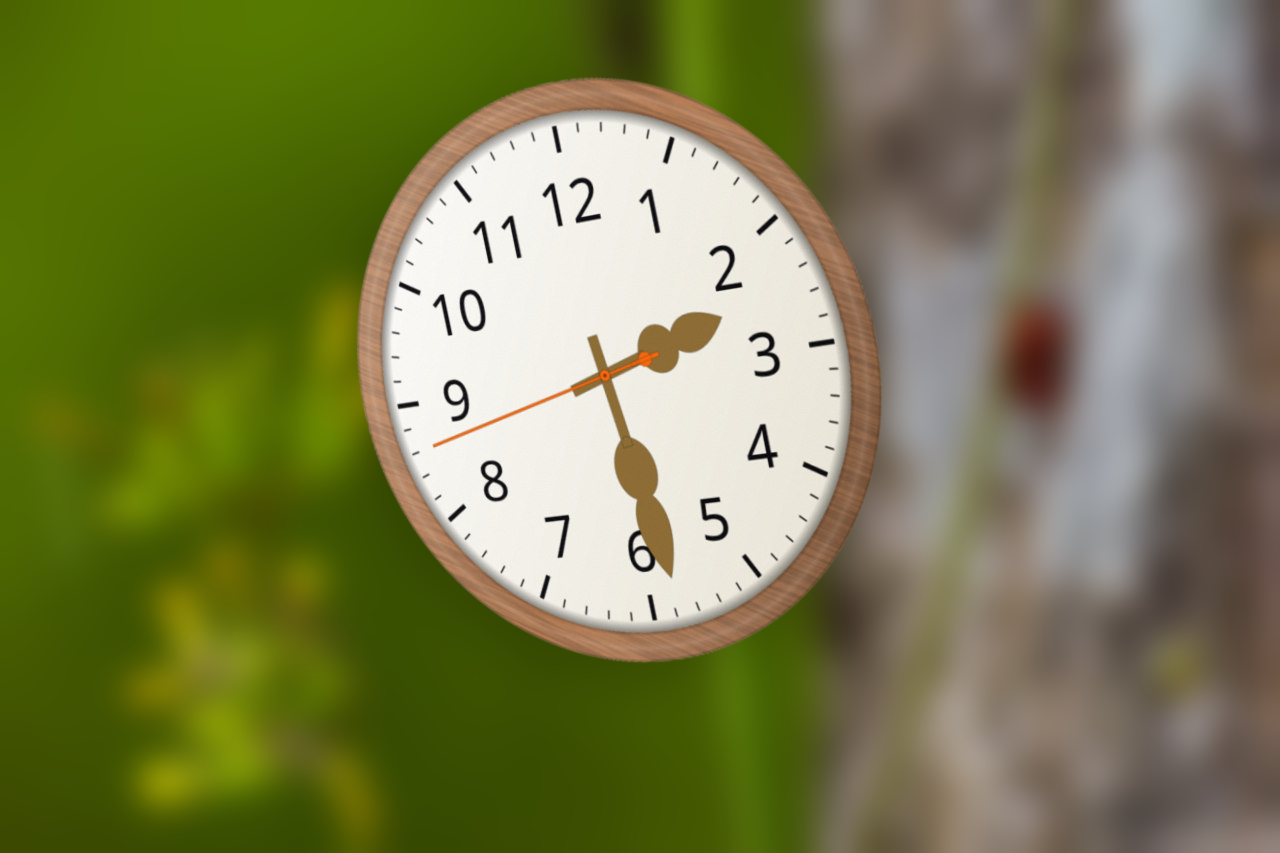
2:28:43
